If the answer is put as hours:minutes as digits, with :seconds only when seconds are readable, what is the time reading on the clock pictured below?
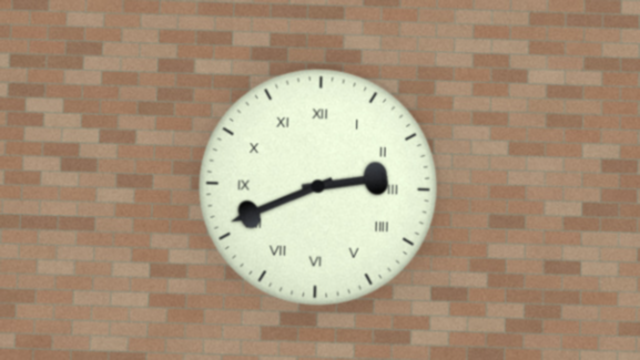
2:41
